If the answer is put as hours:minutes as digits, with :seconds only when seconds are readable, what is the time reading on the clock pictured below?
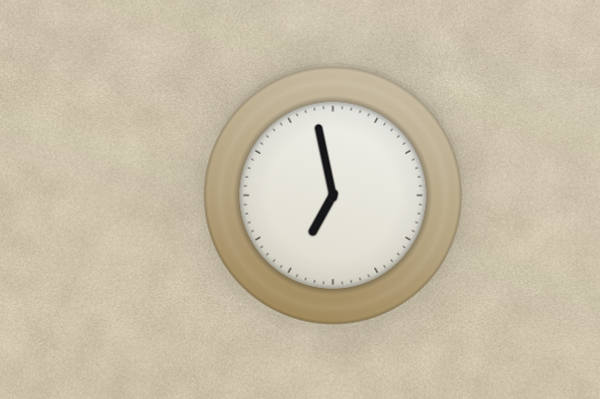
6:58
